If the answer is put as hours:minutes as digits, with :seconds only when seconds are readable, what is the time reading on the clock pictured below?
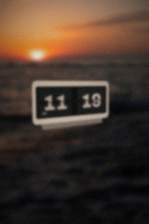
11:19
